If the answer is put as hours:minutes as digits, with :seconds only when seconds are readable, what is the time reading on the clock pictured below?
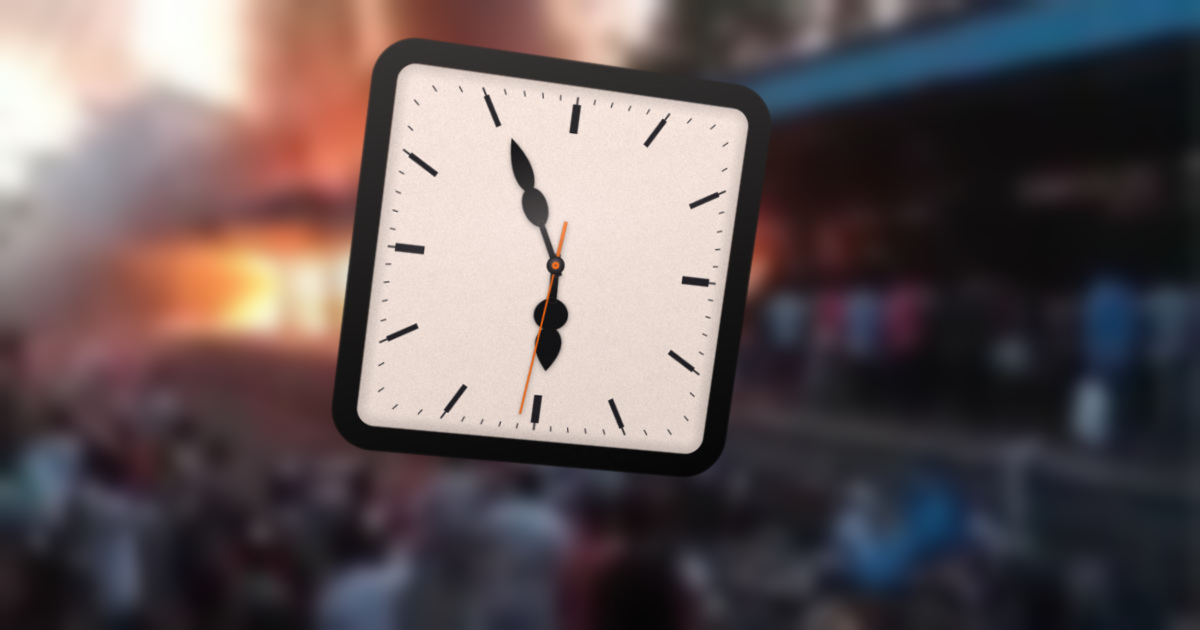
5:55:31
